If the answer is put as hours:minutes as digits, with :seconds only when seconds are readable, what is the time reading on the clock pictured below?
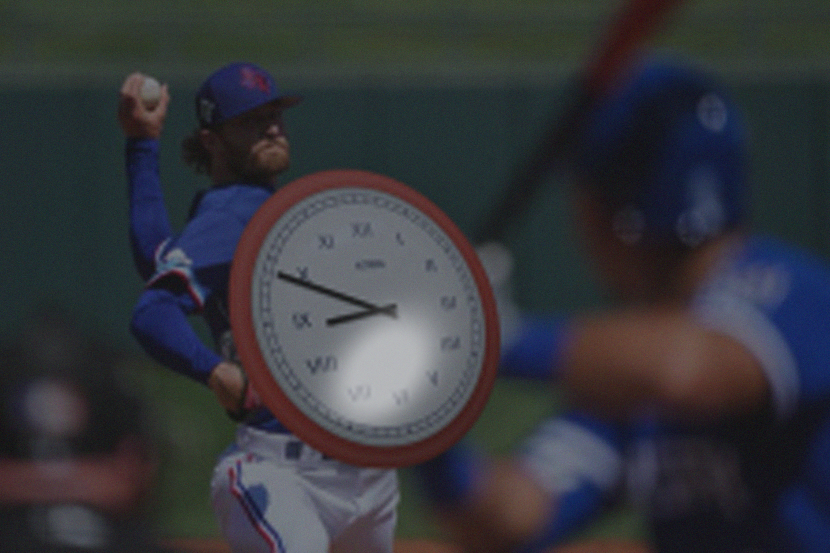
8:49
